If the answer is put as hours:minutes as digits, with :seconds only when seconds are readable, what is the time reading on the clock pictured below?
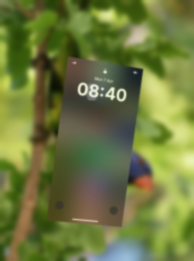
8:40
